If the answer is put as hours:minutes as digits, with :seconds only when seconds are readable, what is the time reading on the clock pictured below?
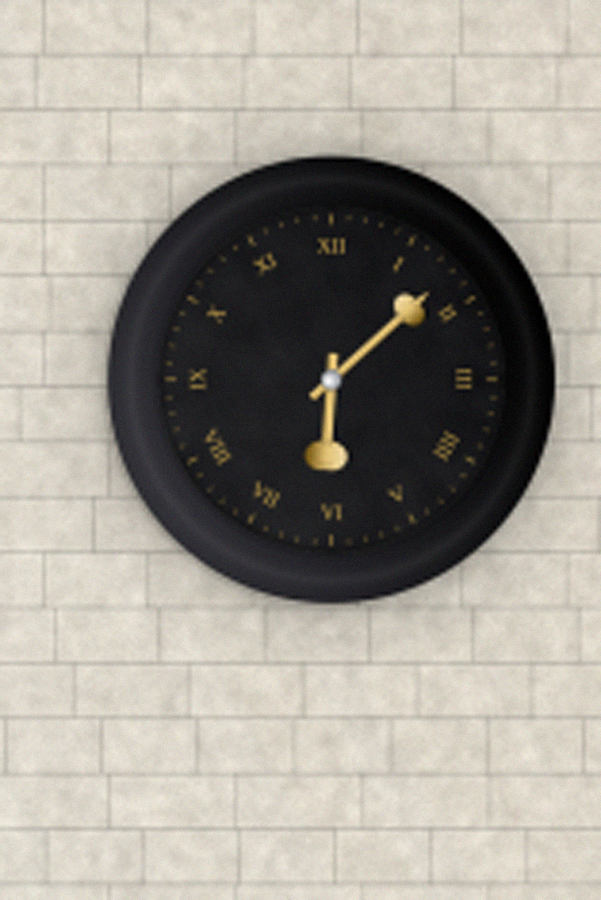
6:08
